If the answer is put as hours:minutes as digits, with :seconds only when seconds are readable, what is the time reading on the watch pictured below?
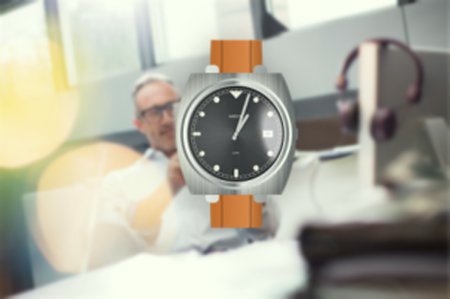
1:03
